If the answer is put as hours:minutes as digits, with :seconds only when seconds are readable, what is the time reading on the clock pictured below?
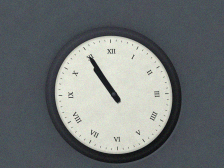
10:55
